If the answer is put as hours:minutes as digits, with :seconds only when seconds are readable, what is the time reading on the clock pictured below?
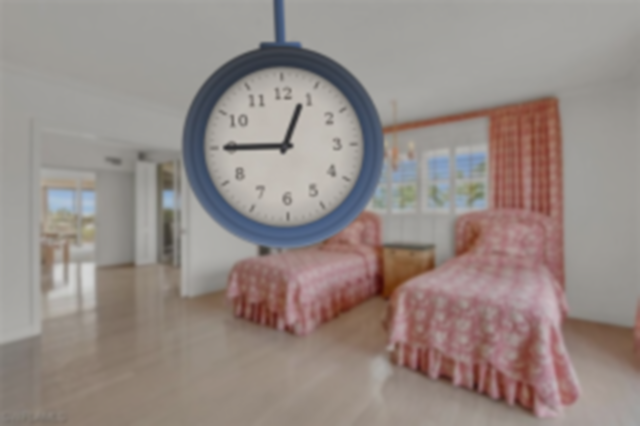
12:45
